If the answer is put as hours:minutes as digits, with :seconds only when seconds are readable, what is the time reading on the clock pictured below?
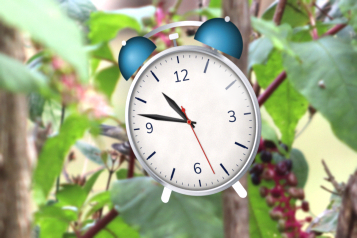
10:47:27
